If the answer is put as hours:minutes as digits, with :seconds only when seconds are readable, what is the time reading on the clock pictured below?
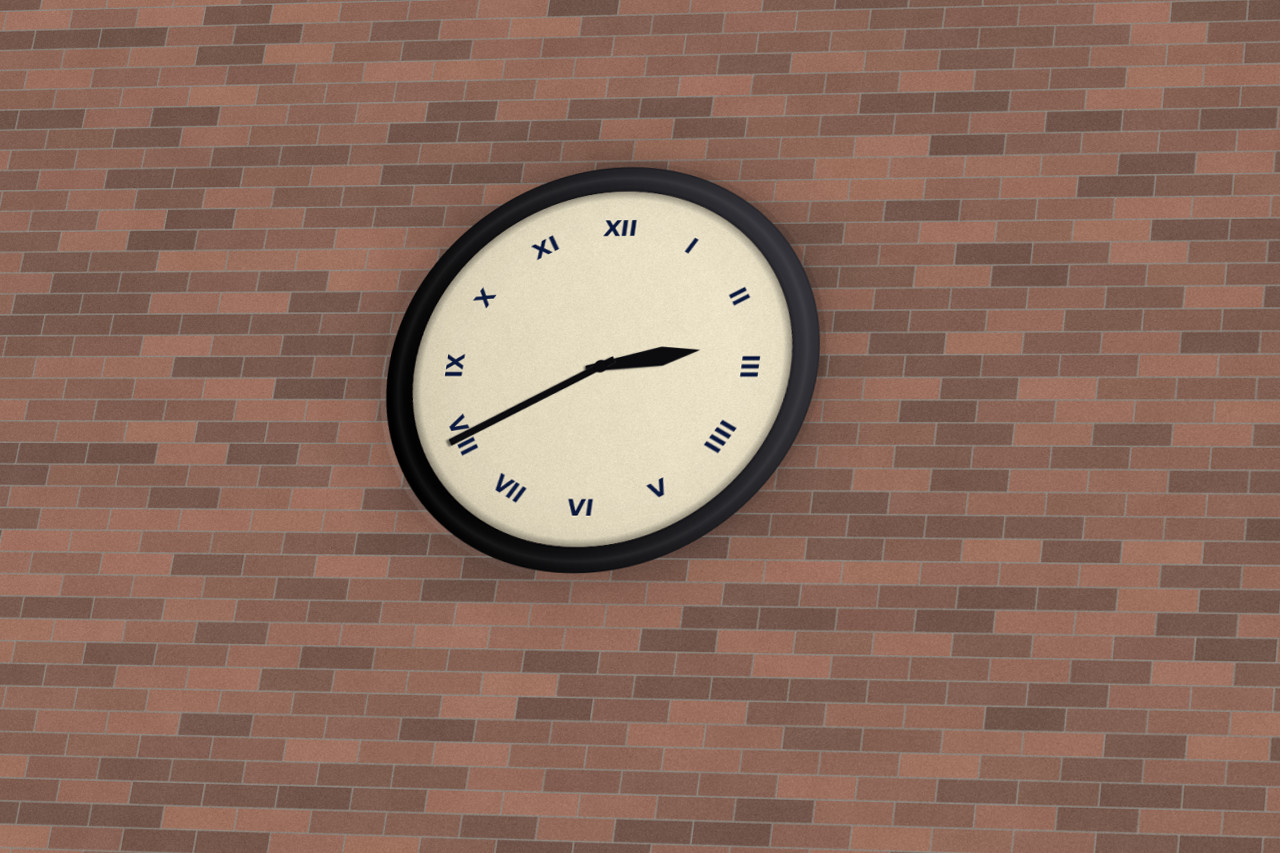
2:40
